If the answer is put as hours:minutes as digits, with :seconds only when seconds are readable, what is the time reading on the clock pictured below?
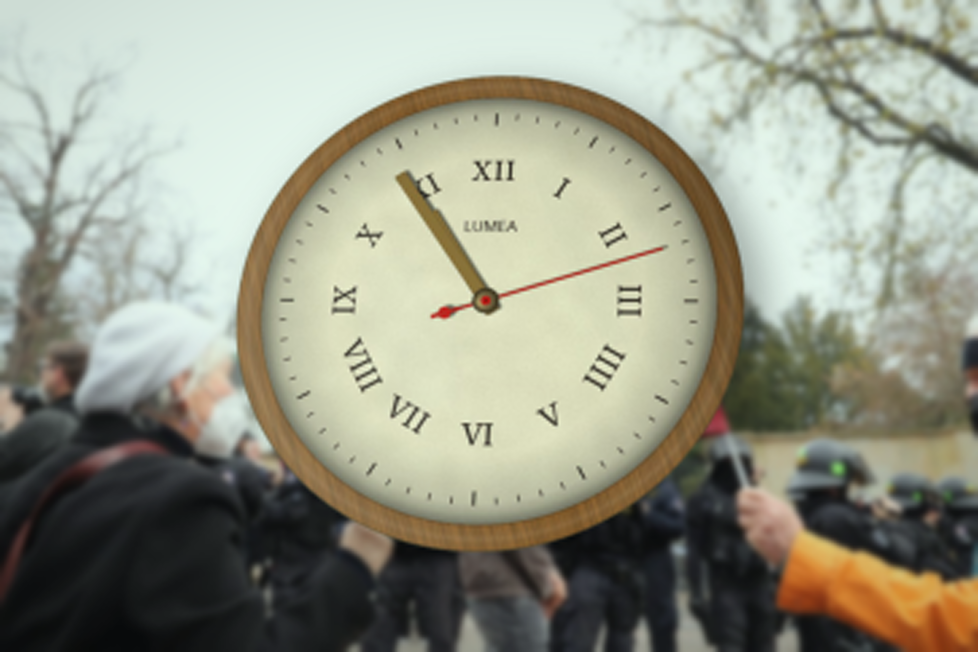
10:54:12
